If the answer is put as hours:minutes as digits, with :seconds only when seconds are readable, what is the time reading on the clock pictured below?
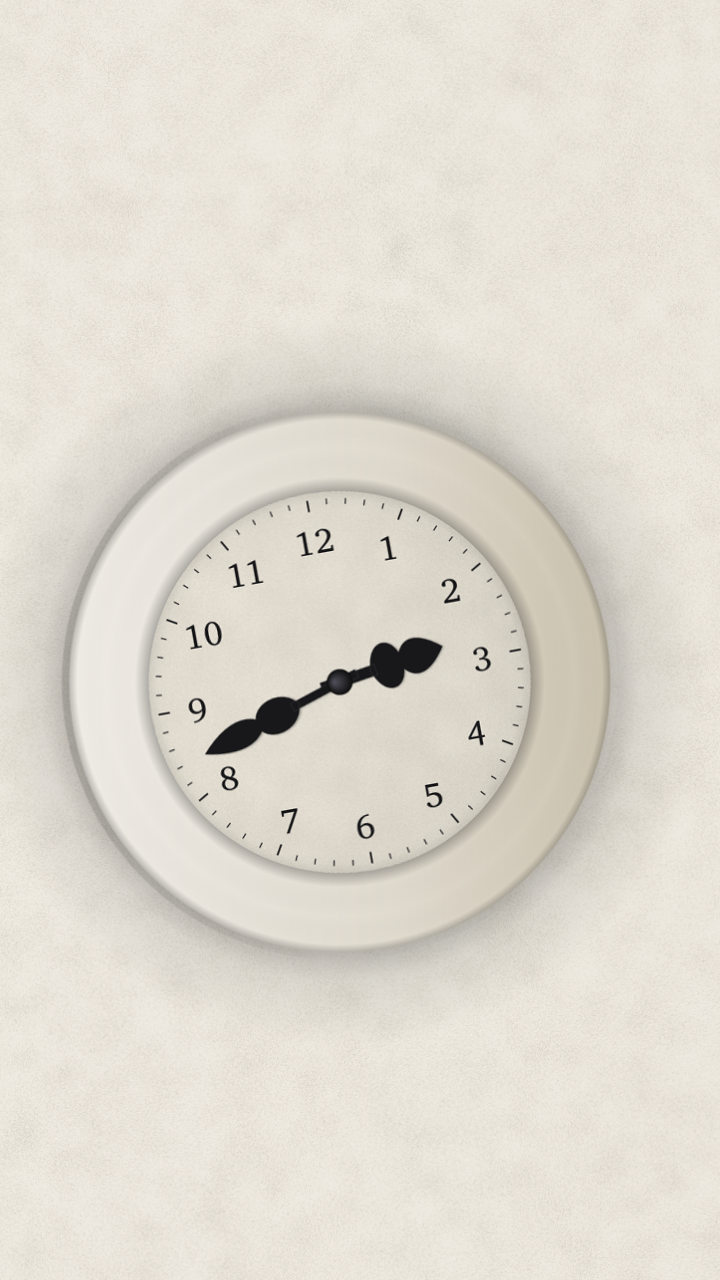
2:42
